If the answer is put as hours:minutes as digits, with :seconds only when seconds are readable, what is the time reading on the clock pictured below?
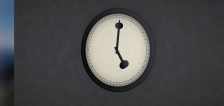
5:01
